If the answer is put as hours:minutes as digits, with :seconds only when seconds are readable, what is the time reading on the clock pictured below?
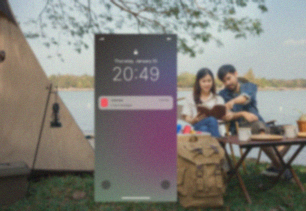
20:49
